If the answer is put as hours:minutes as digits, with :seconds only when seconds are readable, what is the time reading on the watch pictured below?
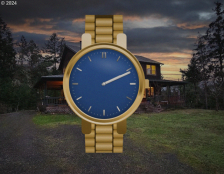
2:11
